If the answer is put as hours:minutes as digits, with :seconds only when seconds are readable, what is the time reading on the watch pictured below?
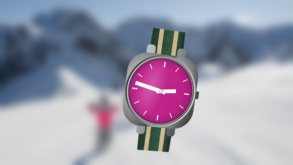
2:47
